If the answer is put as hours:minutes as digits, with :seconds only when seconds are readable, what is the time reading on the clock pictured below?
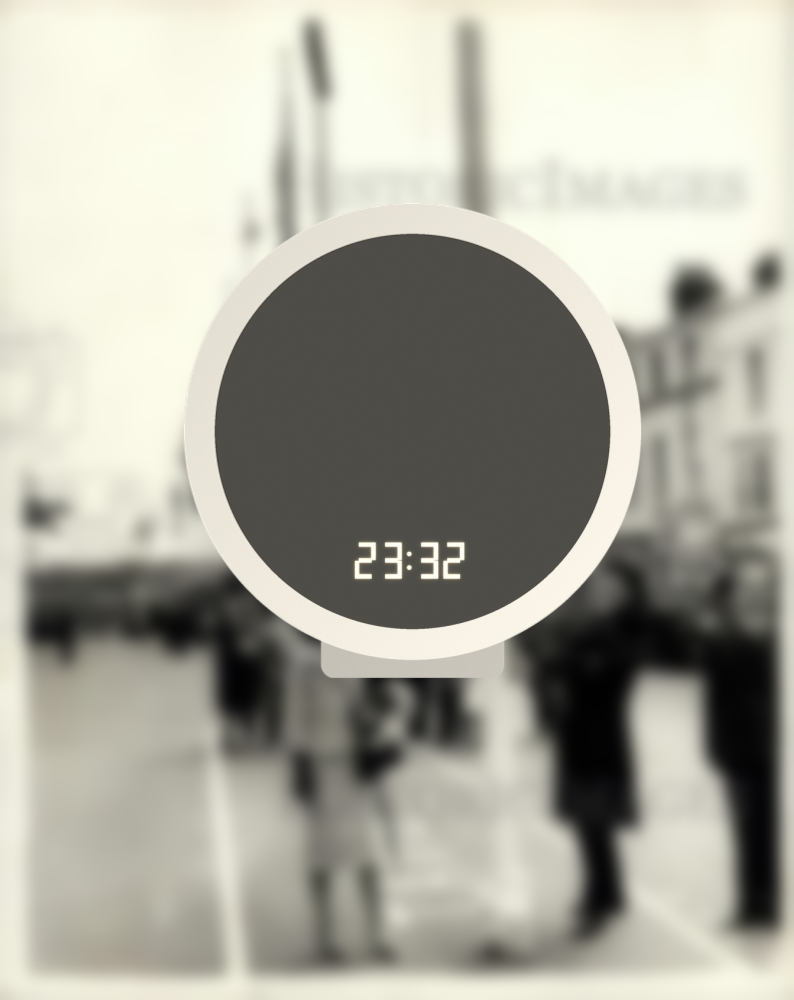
23:32
